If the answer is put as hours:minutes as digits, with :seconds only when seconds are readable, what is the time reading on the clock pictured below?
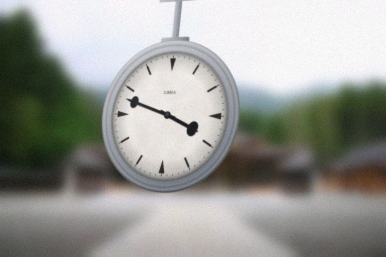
3:48
